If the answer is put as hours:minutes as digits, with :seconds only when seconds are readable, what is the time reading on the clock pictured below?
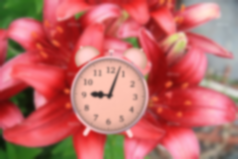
9:03
